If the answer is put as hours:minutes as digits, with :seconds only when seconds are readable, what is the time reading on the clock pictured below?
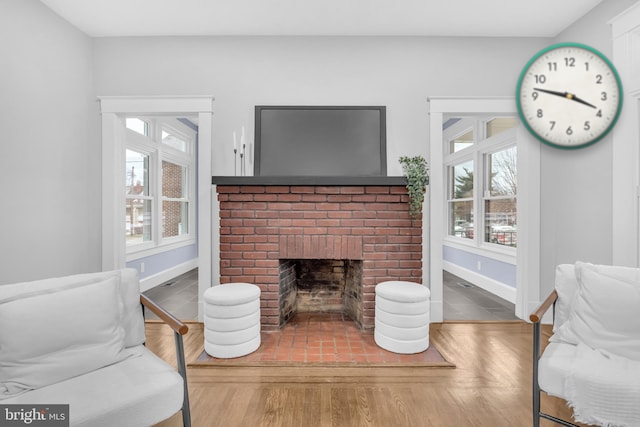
3:47
